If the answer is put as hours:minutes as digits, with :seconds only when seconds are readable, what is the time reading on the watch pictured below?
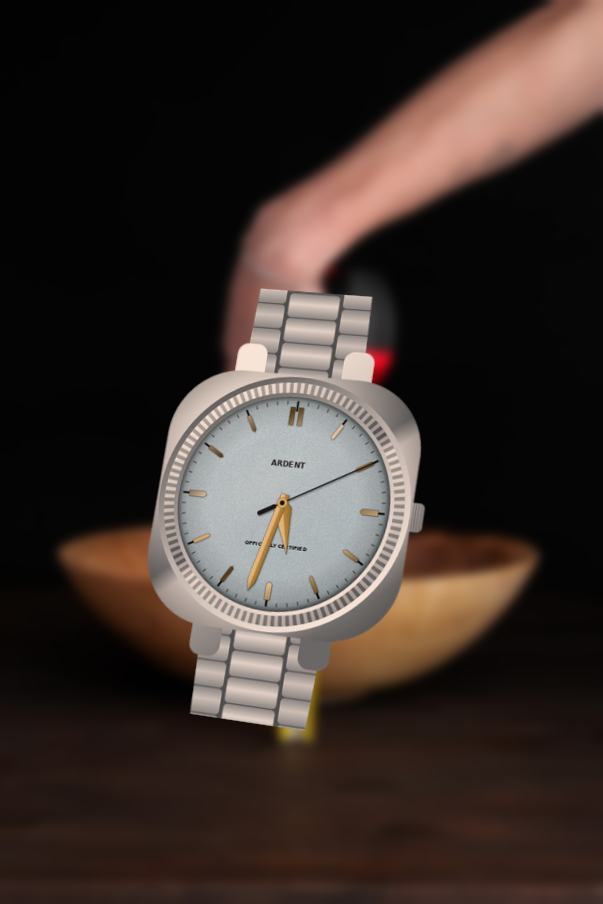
5:32:10
